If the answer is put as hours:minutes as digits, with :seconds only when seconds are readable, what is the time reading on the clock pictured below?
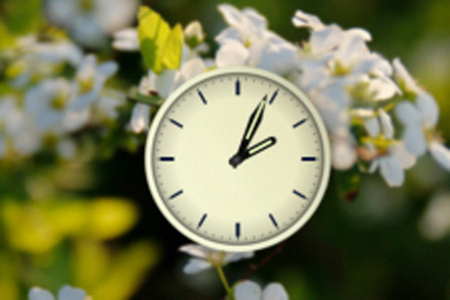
2:04
